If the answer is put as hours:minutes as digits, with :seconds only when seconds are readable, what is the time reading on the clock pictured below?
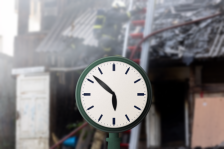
5:52
